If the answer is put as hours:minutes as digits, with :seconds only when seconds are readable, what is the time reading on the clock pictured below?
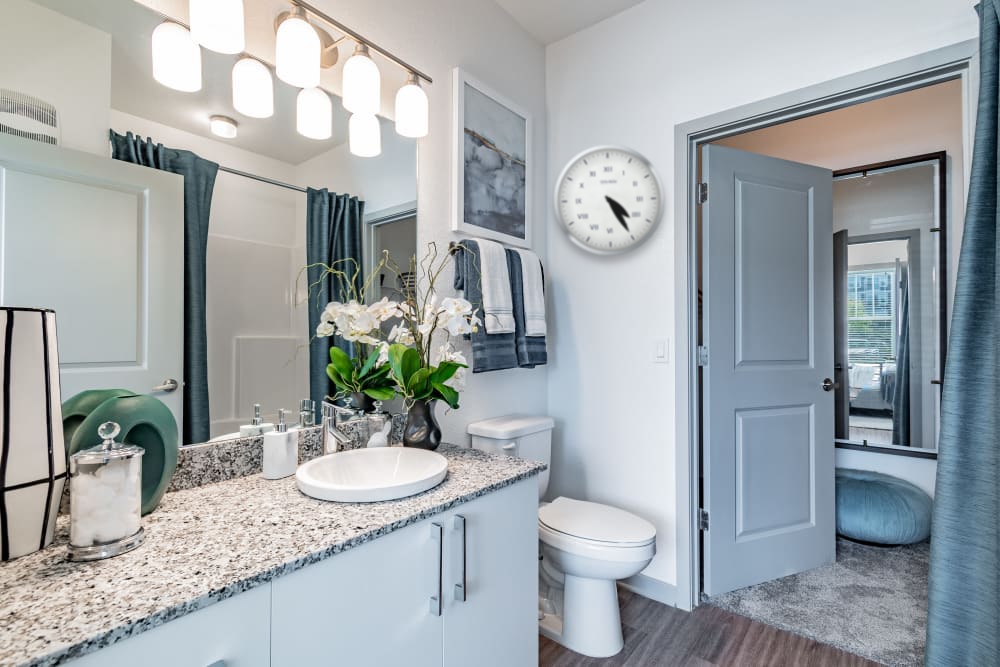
4:25
